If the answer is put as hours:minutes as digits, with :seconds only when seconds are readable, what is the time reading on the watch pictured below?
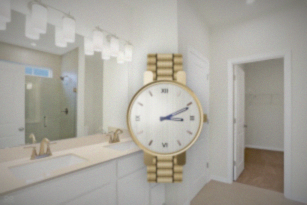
3:11
